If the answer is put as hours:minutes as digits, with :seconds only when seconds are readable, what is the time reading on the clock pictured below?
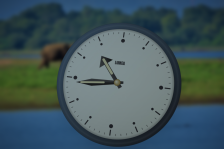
10:44
